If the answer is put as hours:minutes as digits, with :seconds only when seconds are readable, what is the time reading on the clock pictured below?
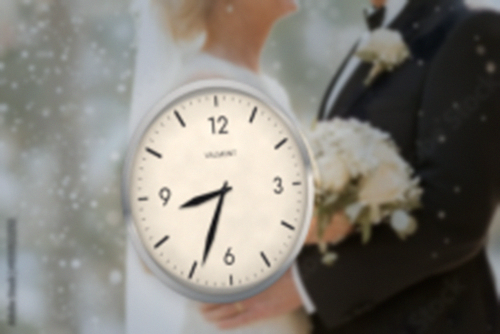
8:34
